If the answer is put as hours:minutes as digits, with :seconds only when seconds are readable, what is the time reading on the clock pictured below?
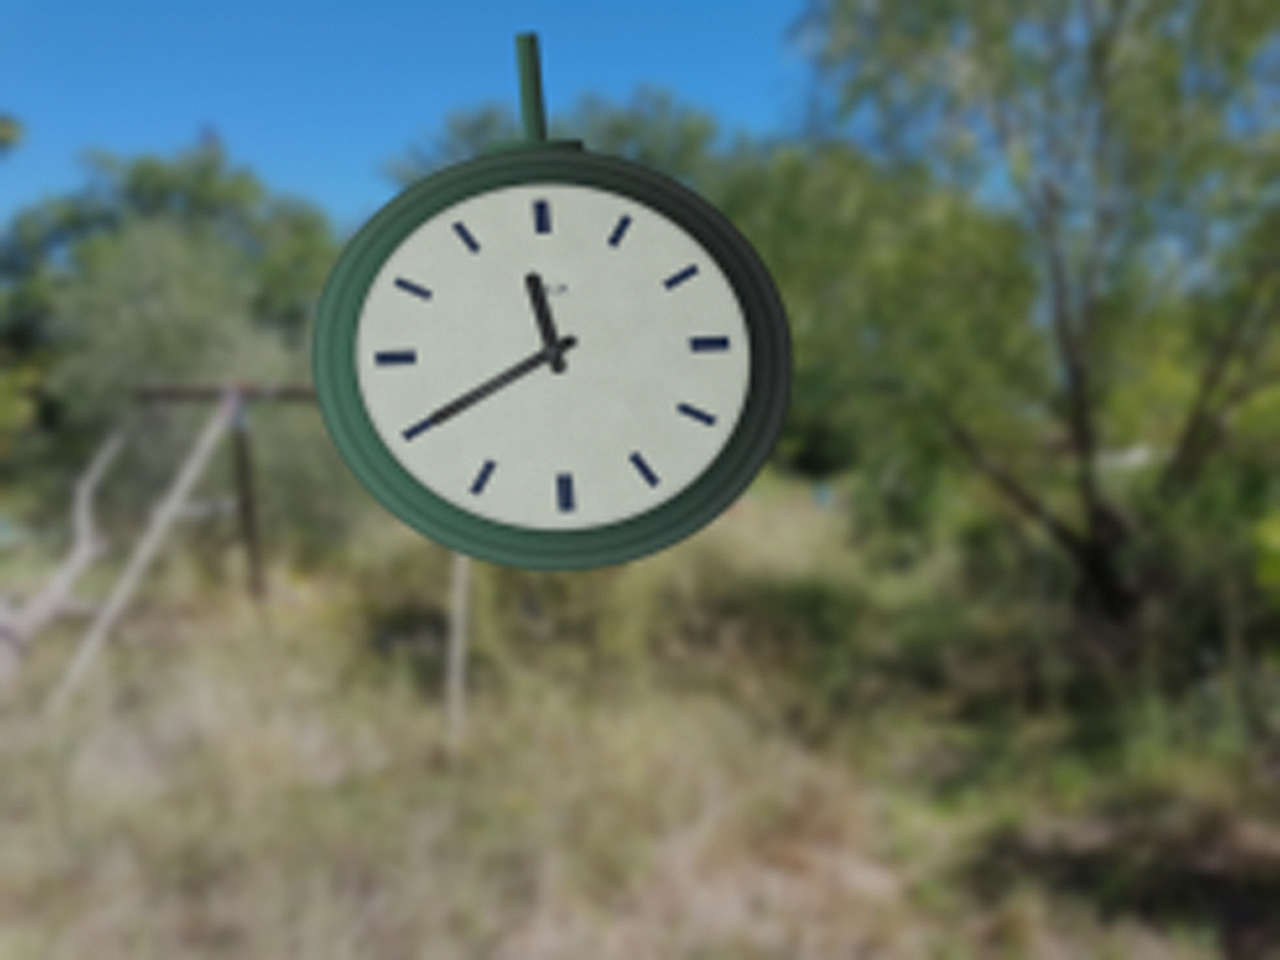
11:40
